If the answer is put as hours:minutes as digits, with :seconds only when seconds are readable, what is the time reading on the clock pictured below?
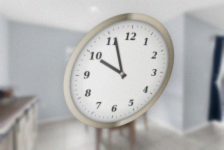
9:56
